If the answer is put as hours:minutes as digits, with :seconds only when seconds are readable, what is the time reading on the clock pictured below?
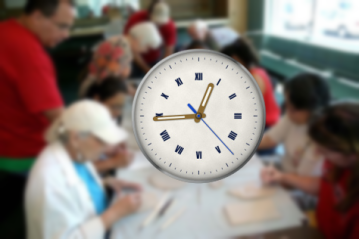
12:44:23
